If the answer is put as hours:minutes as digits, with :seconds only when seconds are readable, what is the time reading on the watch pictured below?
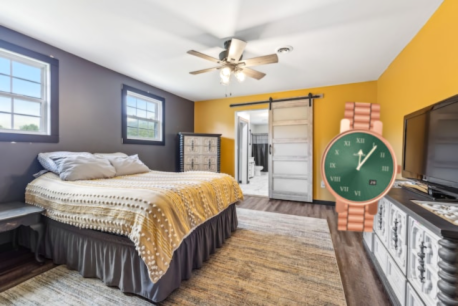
12:06
